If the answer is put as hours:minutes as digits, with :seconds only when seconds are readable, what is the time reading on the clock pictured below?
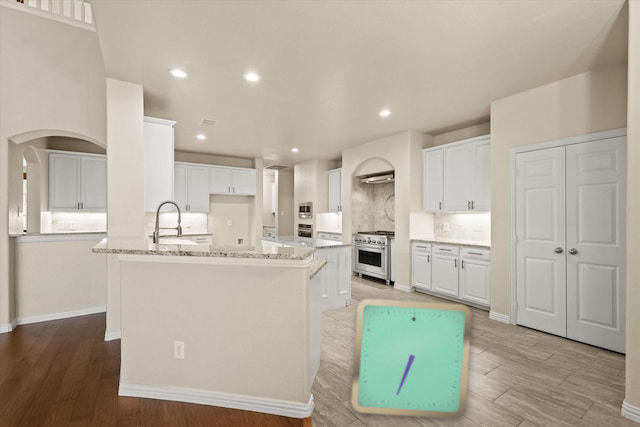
6:33
